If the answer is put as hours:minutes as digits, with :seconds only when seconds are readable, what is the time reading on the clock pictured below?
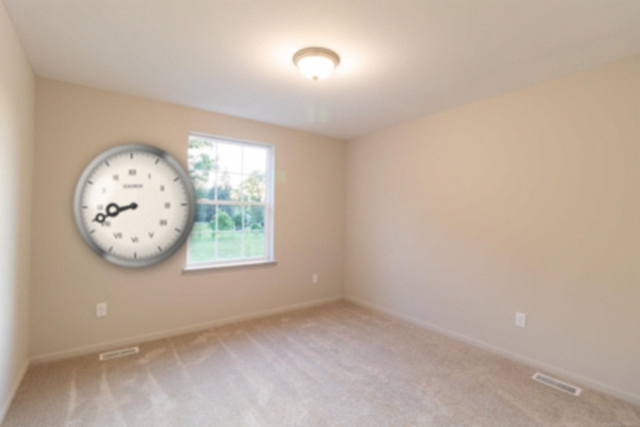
8:42
